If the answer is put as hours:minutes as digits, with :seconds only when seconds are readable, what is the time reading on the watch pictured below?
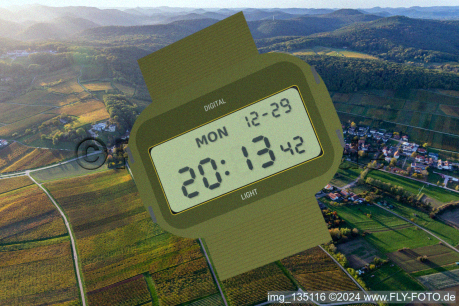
20:13:42
